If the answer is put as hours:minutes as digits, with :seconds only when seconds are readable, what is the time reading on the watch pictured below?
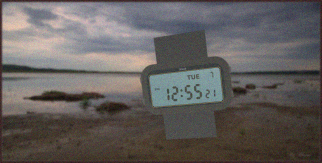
12:55:21
